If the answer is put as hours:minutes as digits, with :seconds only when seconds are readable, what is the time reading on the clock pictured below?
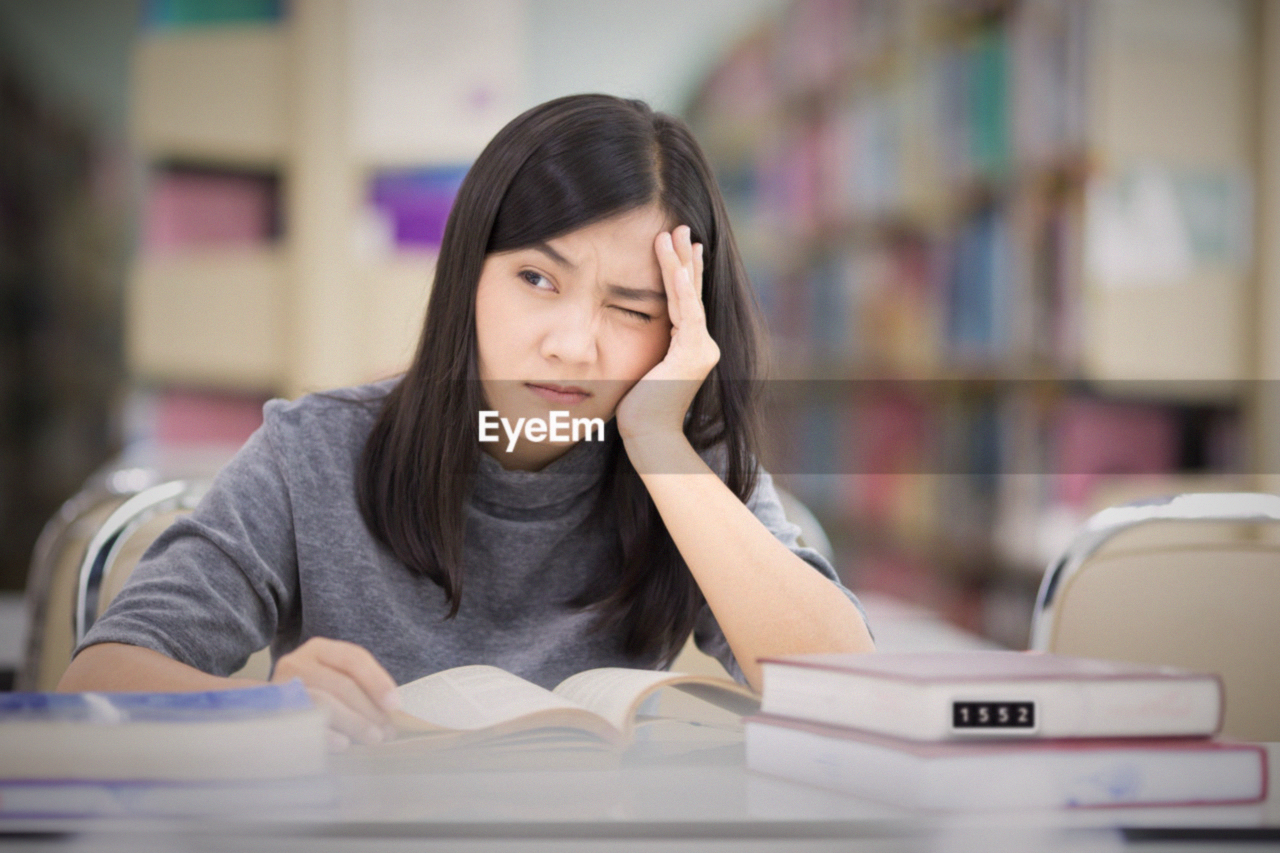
15:52
